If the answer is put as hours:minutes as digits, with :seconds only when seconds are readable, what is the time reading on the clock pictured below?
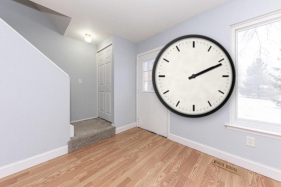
2:11
